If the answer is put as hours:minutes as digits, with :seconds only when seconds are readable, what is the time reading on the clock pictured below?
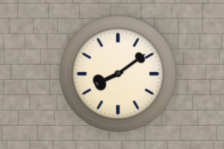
8:09
